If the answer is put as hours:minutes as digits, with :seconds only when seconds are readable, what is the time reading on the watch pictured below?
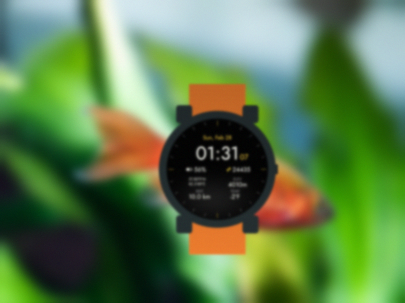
1:31
